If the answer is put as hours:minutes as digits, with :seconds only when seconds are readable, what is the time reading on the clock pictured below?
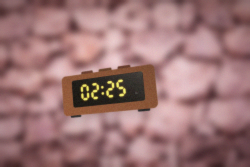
2:25
